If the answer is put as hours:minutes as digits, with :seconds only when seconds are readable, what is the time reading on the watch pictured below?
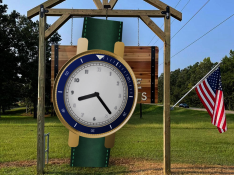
8:23
